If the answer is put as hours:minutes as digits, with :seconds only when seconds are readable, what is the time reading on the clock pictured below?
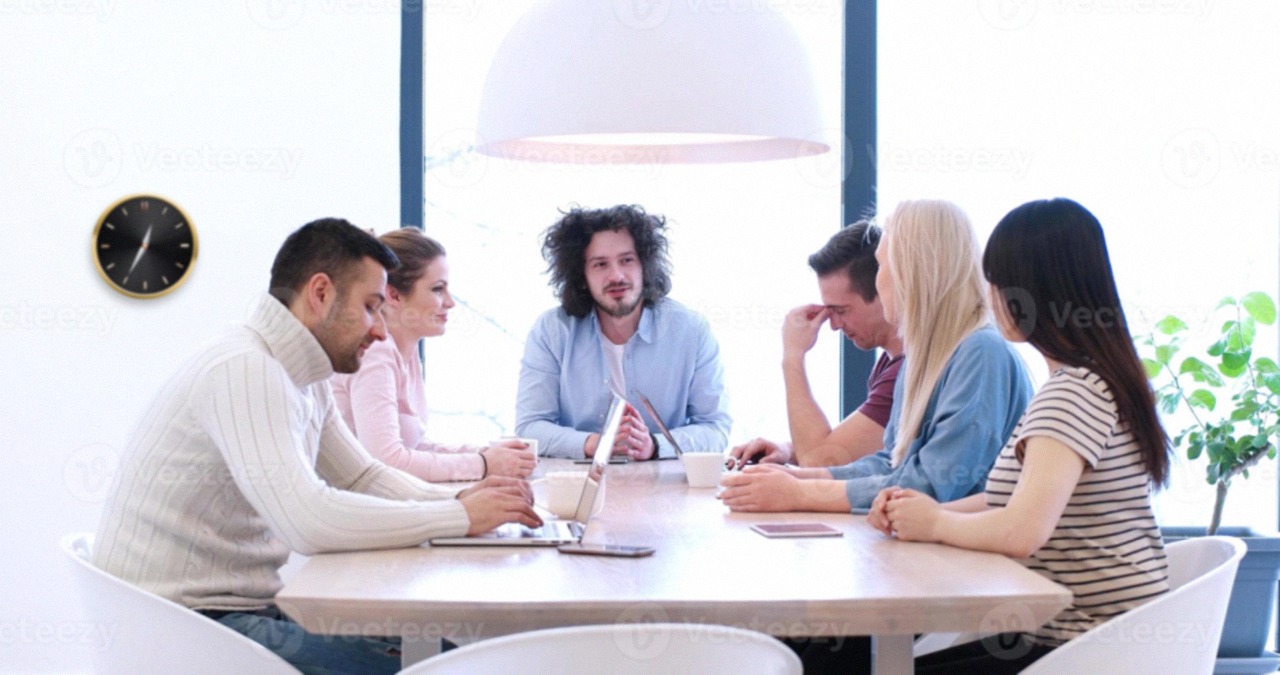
12:35
